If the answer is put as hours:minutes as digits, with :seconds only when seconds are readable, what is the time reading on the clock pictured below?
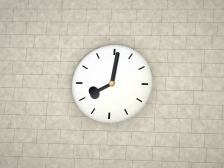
8:01
